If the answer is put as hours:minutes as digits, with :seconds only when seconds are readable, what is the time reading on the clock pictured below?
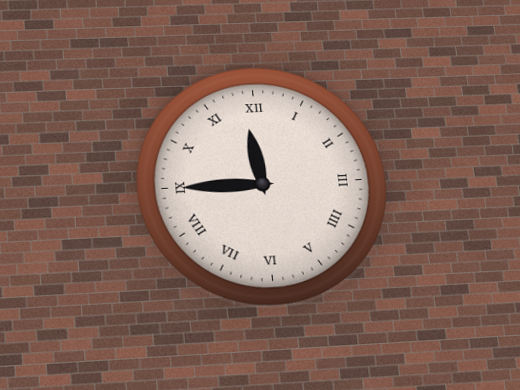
11:45
